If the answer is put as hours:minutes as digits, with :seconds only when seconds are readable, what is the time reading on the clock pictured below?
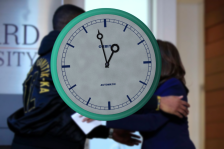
12:58
